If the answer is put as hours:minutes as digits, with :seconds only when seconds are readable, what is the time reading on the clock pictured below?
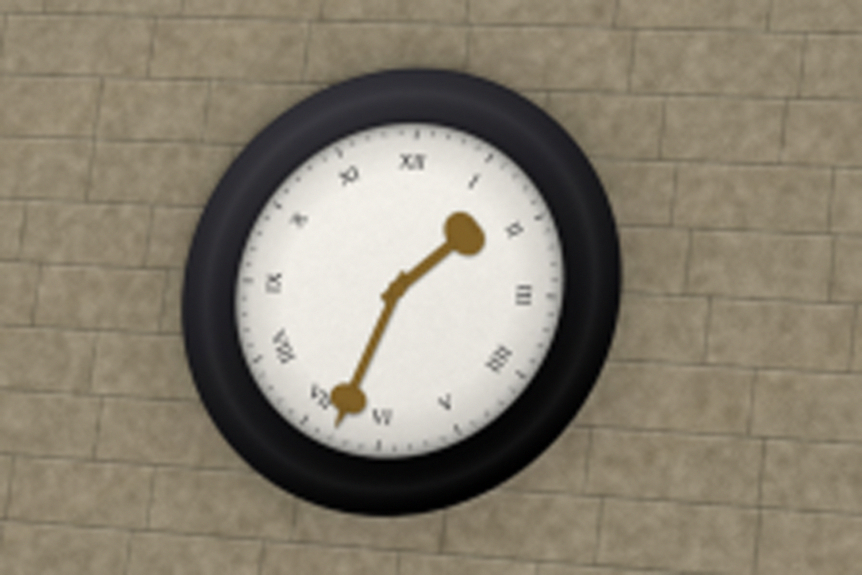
1:33
